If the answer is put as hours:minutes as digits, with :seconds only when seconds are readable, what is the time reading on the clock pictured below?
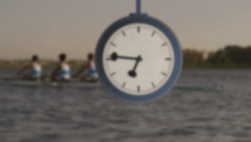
6:46
